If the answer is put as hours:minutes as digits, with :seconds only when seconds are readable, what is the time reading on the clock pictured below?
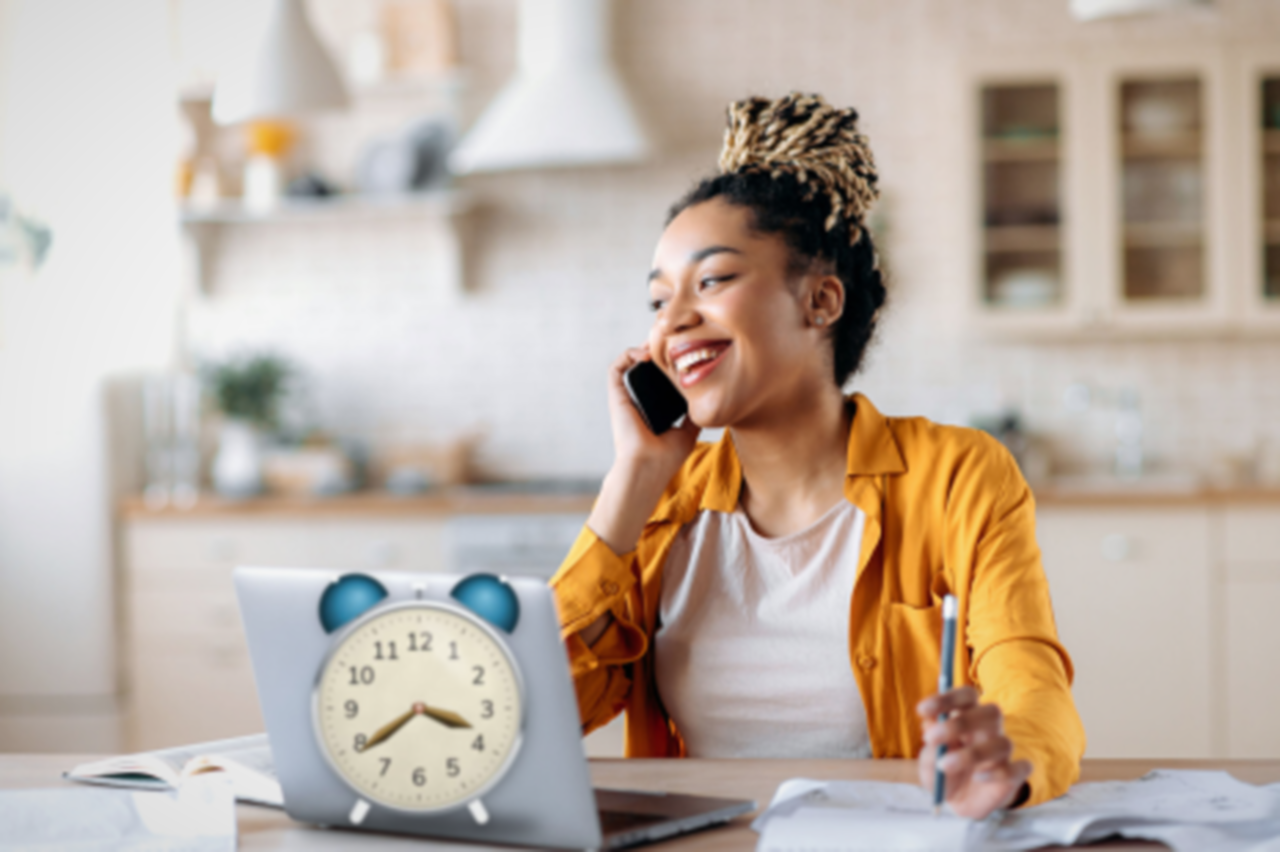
3:39
